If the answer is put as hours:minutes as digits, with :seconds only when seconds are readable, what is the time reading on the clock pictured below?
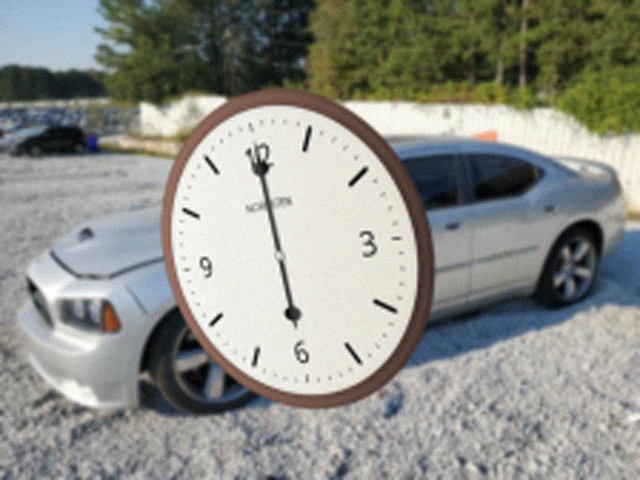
6:00
